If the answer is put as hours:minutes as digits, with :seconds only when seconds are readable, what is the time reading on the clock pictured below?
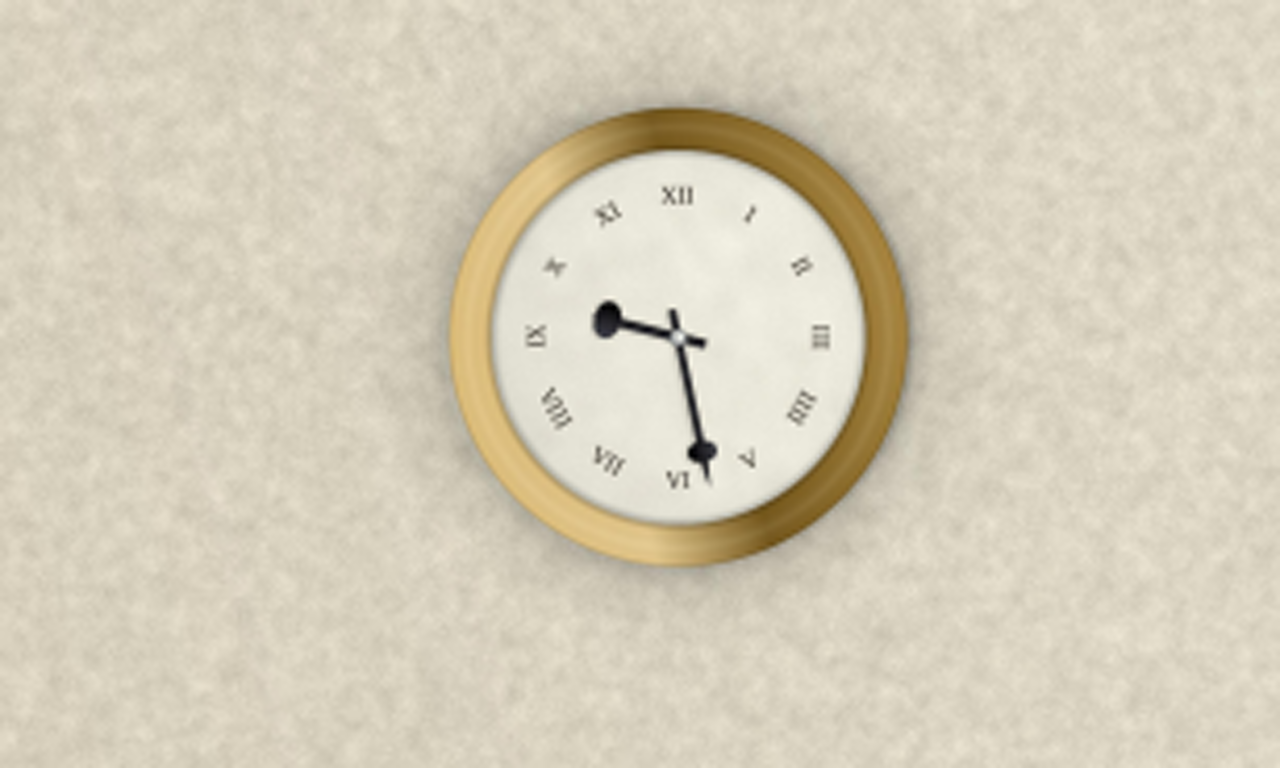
9:28
